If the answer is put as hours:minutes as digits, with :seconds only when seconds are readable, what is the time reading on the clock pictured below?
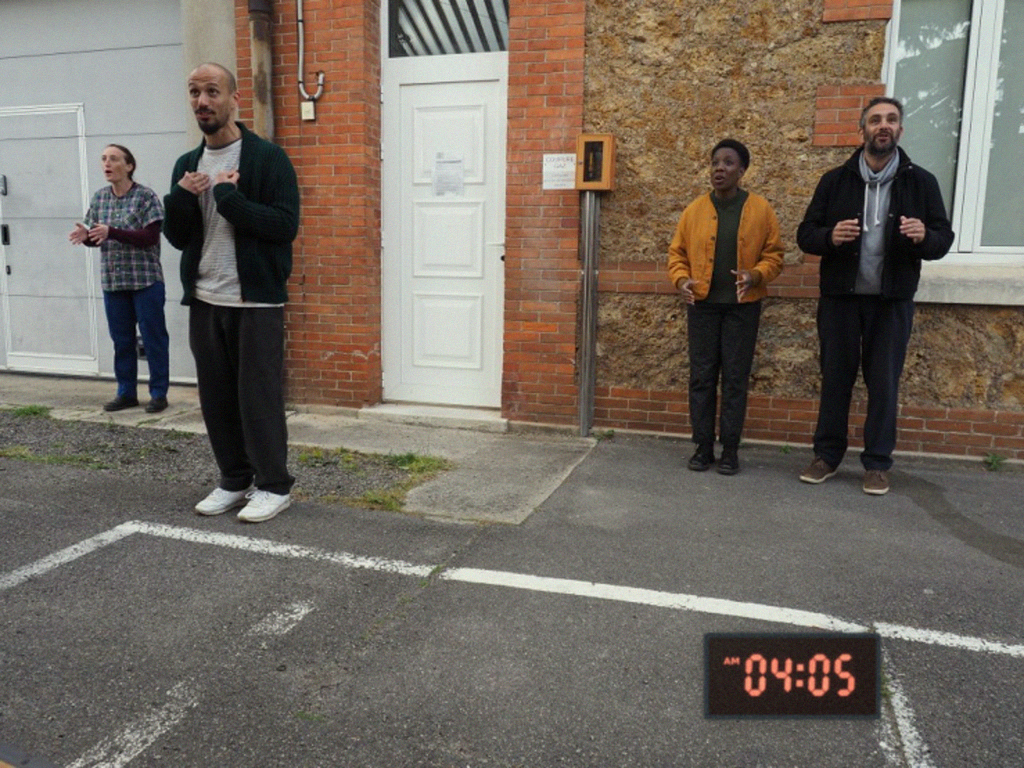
4:05
